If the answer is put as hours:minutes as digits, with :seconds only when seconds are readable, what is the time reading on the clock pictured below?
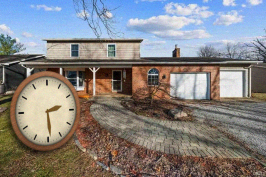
2:29
